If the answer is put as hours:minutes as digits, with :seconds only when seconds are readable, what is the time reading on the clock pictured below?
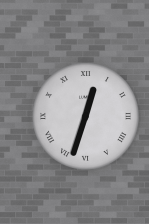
12:33
